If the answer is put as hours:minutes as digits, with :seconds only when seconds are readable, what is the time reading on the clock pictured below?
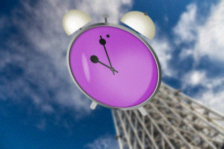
9:58
